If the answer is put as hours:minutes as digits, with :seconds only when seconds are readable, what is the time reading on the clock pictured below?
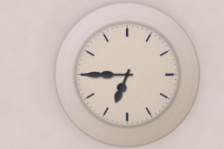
6:45
